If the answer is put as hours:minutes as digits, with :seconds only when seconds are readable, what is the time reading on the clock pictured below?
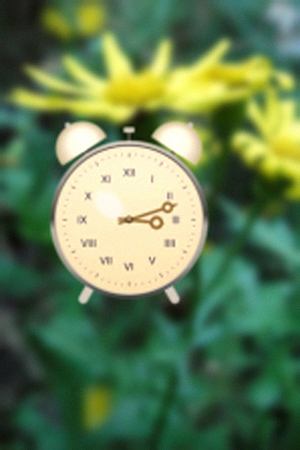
3:12
